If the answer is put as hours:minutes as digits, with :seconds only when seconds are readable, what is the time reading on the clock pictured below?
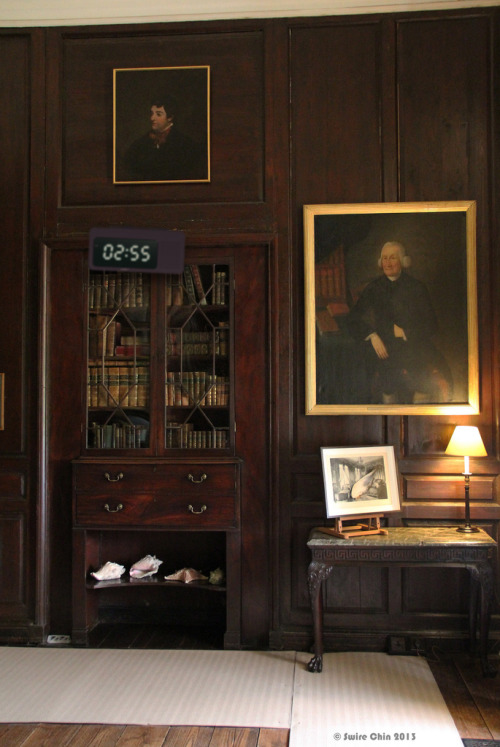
2:55
